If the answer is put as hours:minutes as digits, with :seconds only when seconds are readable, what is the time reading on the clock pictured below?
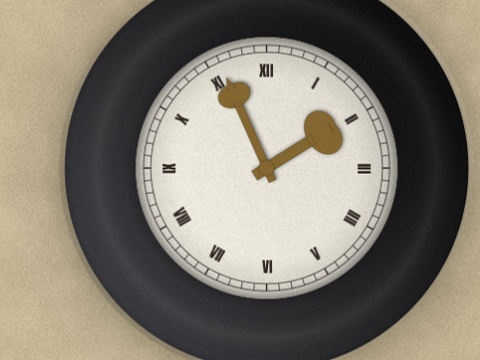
1:56
